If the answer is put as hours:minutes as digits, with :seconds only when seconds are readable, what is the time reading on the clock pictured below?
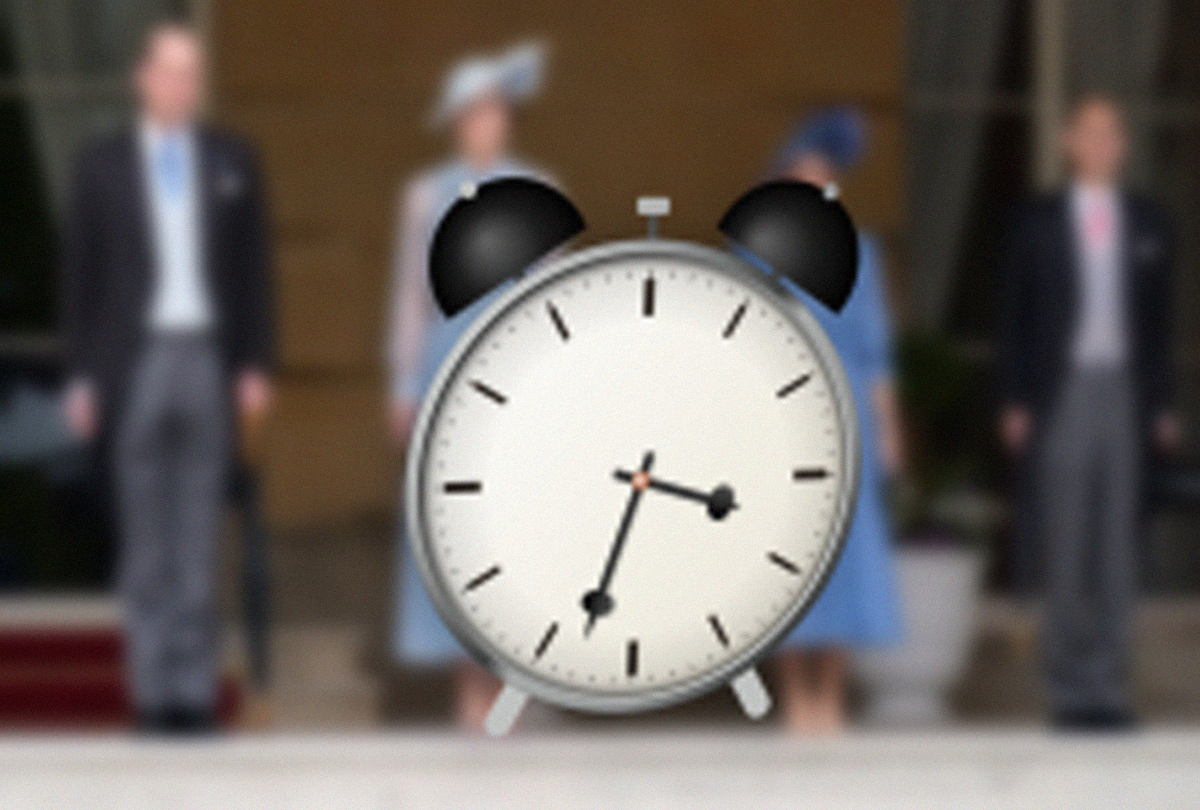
3:33
